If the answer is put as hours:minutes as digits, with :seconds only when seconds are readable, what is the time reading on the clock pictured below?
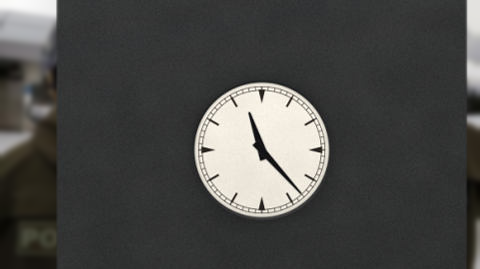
11:23
